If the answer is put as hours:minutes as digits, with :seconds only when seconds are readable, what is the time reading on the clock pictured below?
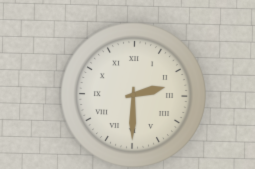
2:30
